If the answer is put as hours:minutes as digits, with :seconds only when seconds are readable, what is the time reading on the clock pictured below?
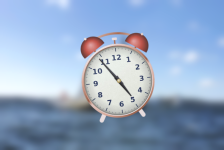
4:54
